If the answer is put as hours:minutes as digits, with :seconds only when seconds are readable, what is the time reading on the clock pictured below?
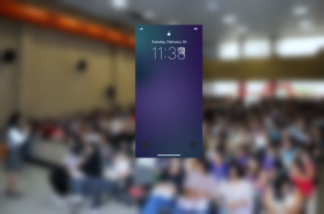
11:38
